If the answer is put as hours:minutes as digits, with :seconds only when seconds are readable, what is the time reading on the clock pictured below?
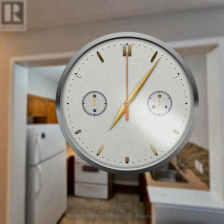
7:06
